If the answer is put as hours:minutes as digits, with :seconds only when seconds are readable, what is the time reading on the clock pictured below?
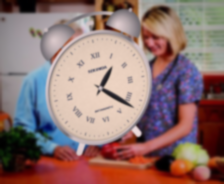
1:22
